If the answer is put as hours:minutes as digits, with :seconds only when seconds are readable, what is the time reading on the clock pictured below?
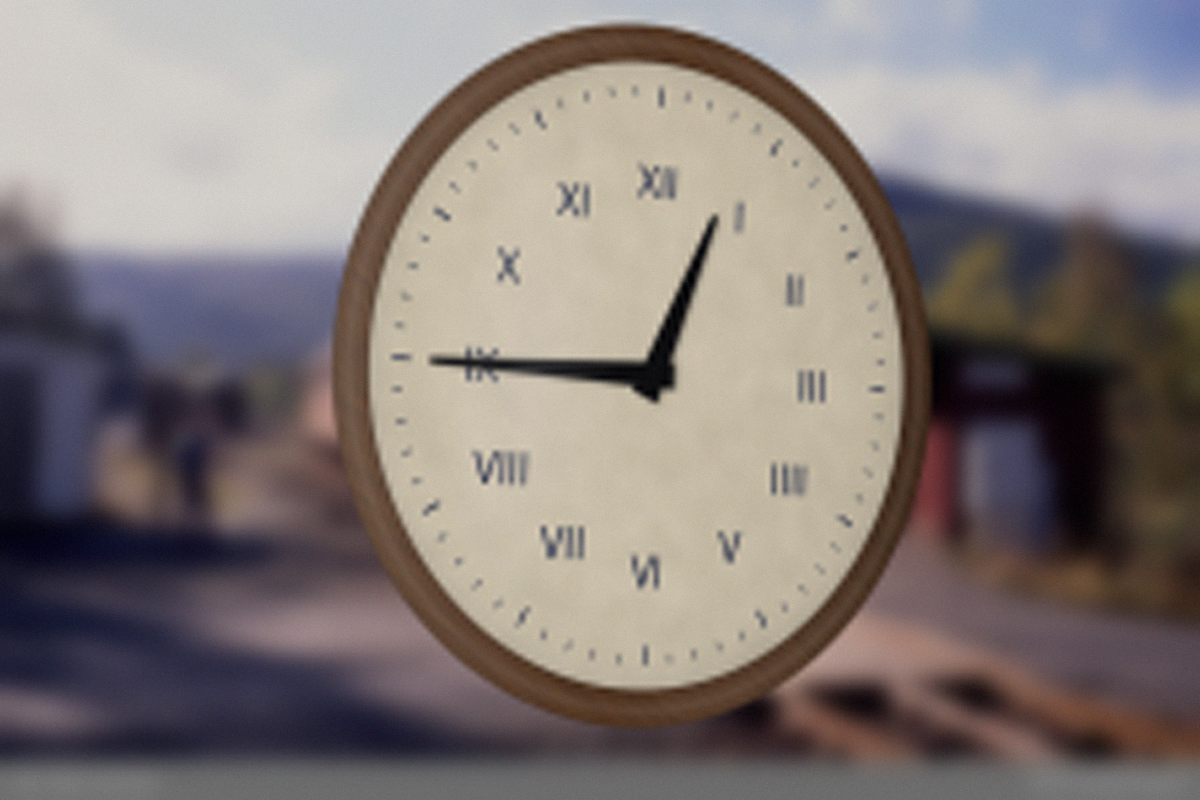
12:45
